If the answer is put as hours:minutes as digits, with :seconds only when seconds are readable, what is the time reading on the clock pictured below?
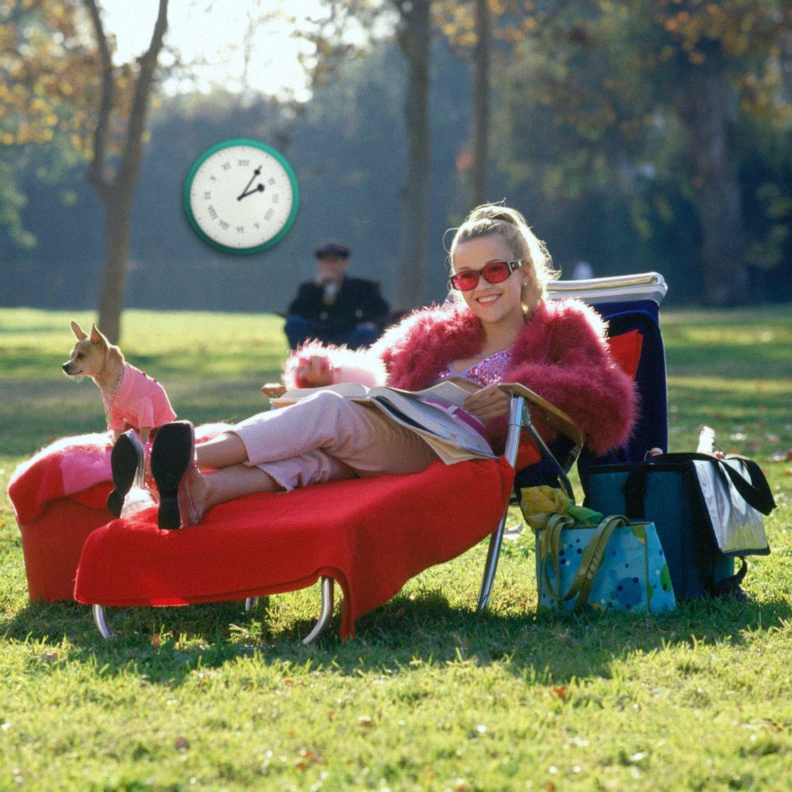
2:05
